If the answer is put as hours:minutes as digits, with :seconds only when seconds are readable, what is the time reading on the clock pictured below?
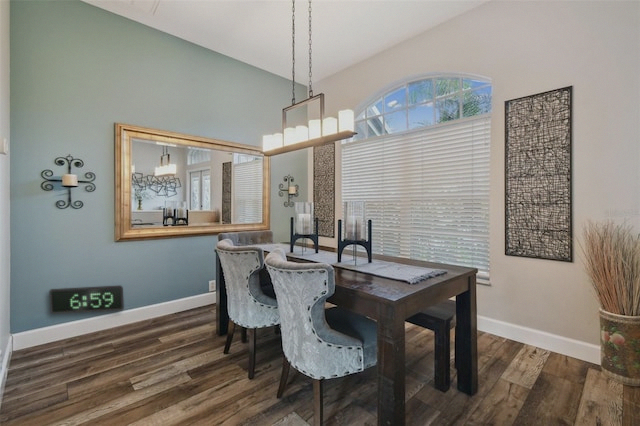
6:59
